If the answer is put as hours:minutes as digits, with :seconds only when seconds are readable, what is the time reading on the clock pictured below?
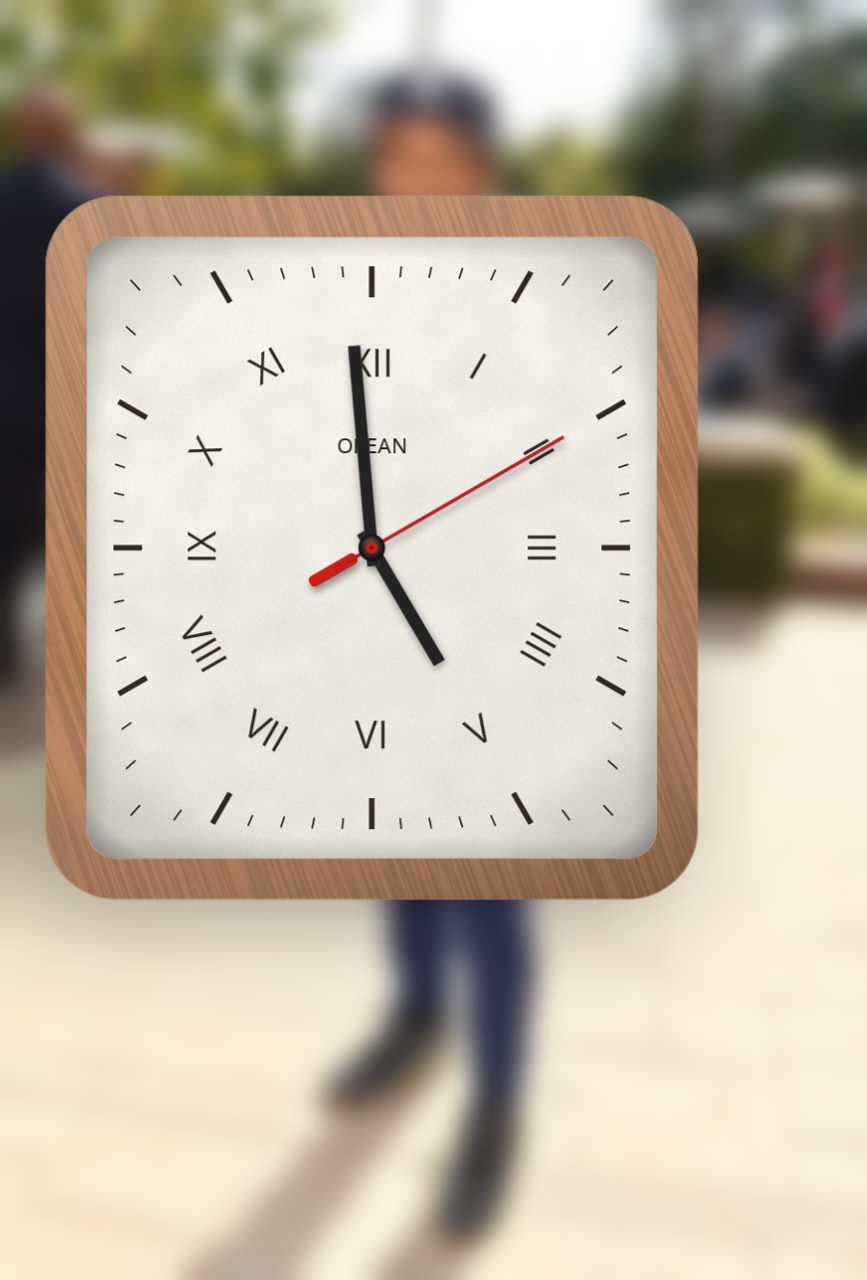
4:59:10
